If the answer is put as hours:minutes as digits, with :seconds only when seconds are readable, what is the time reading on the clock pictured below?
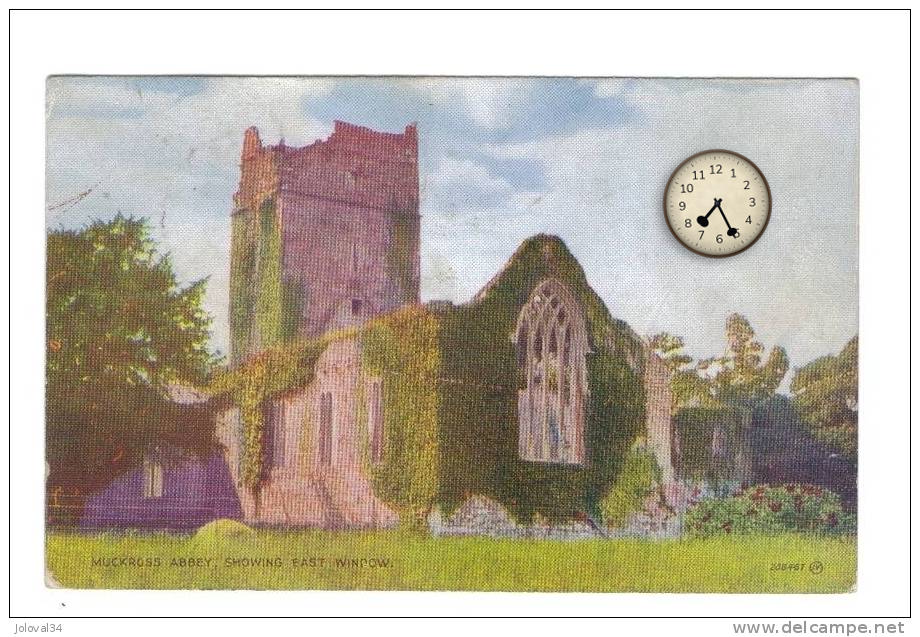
7:26
